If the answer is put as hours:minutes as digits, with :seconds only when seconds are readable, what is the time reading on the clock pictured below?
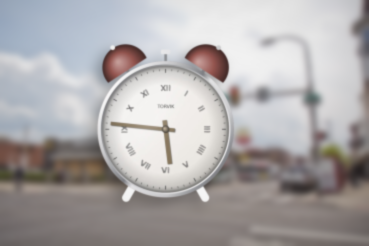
5:46
